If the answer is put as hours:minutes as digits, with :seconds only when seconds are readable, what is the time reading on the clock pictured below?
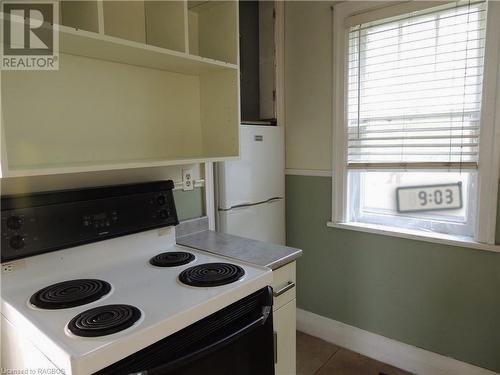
9:03
